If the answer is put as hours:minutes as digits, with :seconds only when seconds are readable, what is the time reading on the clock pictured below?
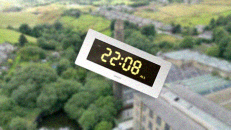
22:08
